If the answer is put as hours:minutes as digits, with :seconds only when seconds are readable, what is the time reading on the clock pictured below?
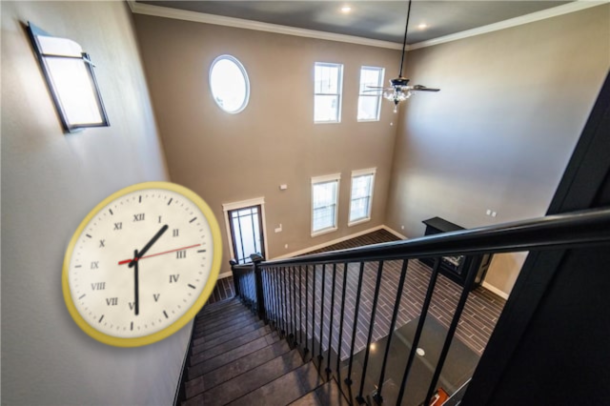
1:29:14
